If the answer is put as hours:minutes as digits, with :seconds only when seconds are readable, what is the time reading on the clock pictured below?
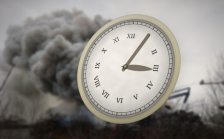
3:05
